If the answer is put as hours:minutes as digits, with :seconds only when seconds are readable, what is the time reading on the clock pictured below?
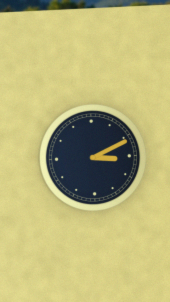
3:11
